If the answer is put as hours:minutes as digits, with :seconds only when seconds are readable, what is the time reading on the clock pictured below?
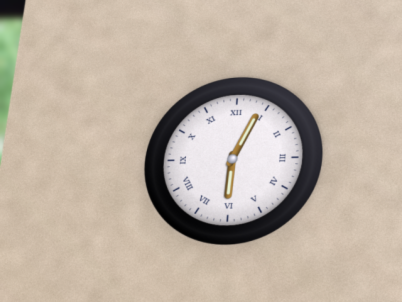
6:04
